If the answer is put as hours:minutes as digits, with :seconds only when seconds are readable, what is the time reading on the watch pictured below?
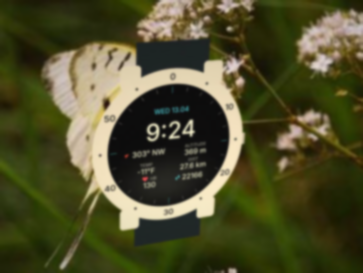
9:24
